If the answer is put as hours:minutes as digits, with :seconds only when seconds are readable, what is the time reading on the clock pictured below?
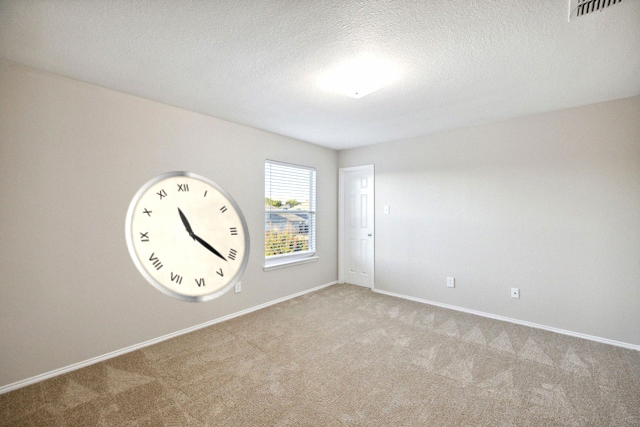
11:22
